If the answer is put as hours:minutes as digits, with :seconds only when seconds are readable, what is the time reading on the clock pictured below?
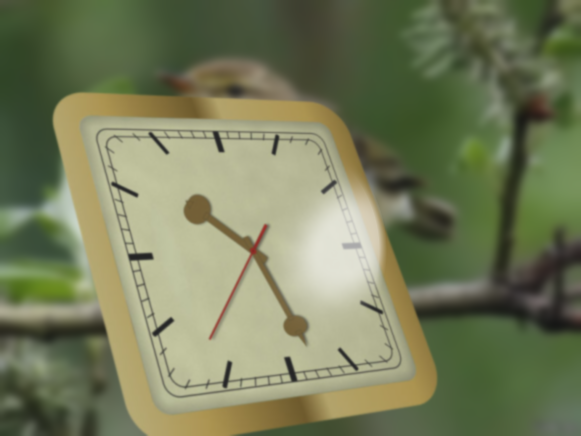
10:27:37
